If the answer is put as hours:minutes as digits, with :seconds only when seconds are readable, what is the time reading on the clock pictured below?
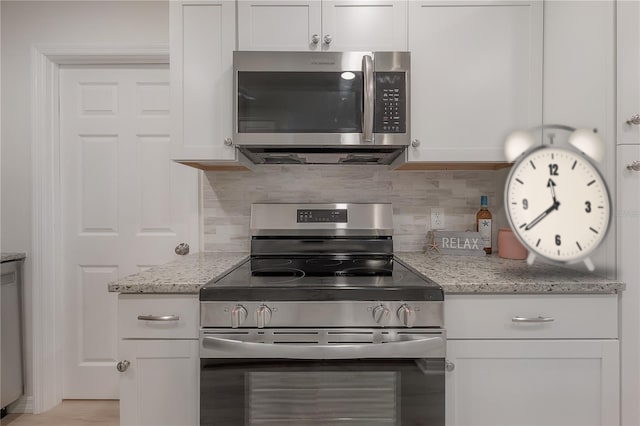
11:39
